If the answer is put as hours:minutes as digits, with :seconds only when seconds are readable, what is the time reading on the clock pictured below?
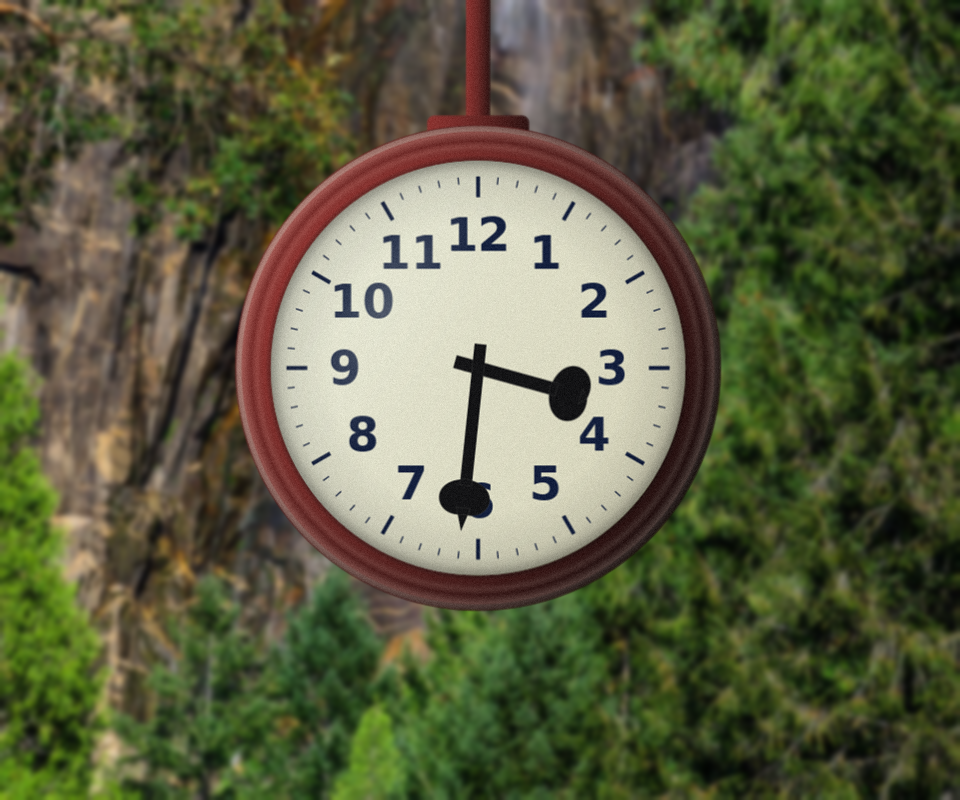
3:31
